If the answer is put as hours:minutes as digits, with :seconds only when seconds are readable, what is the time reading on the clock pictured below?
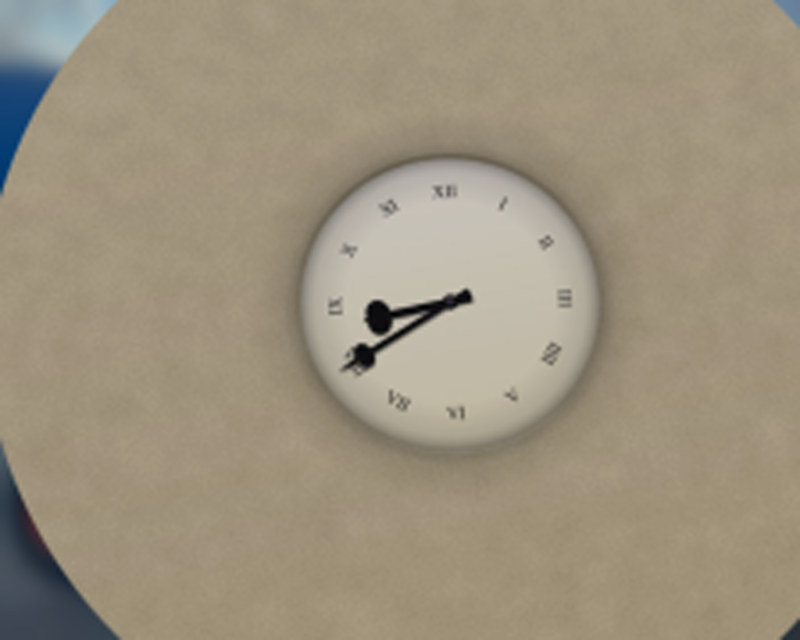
8:40
